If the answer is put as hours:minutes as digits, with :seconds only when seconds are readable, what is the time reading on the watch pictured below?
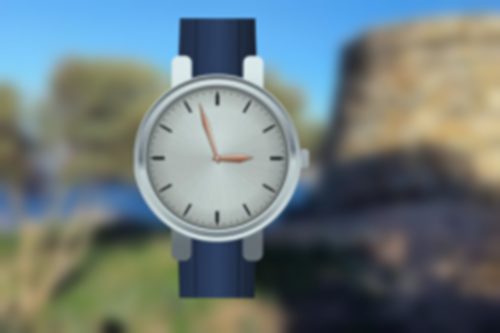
2:57
